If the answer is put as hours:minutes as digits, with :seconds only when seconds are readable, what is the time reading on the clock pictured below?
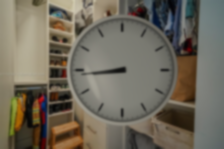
8:44
